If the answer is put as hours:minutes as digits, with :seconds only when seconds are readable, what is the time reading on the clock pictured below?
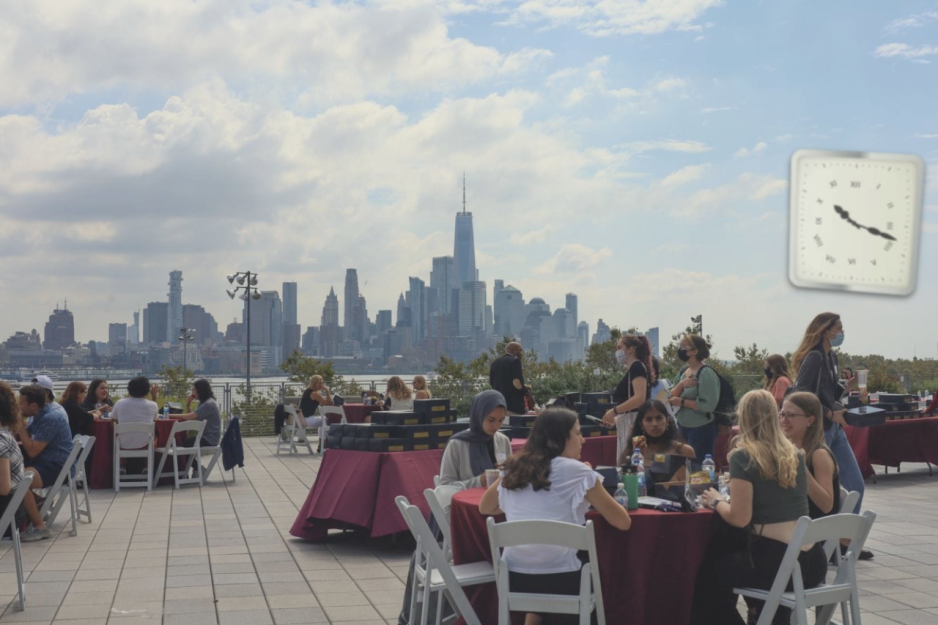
10:18
